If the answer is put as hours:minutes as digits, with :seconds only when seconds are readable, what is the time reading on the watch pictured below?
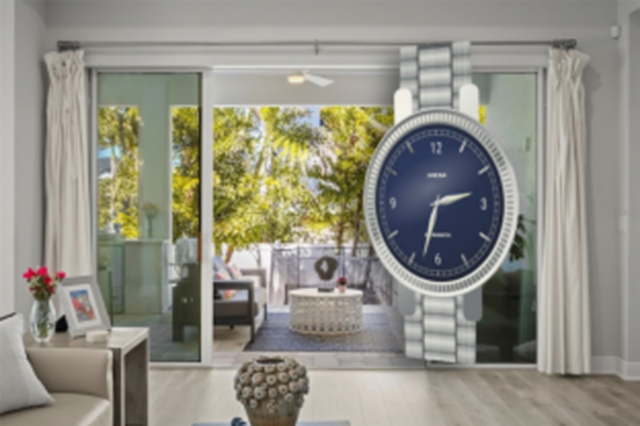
2:33
